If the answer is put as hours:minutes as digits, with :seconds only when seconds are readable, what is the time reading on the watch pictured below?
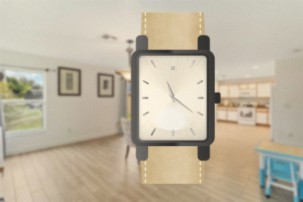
11:21
